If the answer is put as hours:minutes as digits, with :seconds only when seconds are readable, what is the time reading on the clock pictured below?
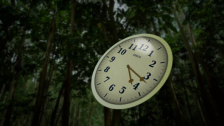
4:17
